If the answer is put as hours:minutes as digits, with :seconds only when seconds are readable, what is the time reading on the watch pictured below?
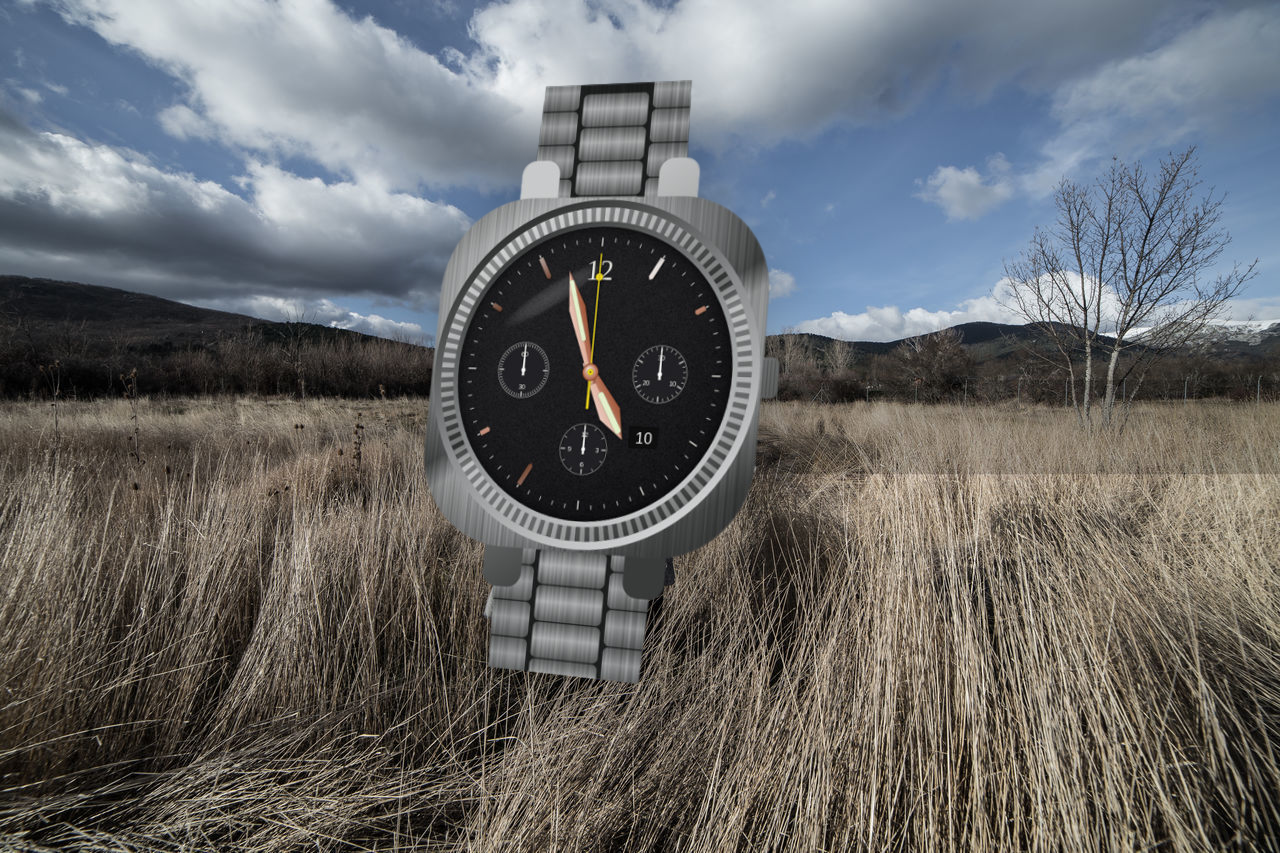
4:57
